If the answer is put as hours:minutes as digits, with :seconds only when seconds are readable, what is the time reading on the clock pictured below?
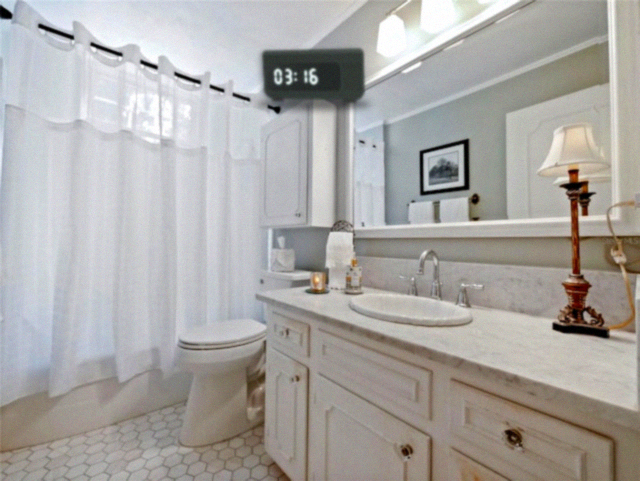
3:16
